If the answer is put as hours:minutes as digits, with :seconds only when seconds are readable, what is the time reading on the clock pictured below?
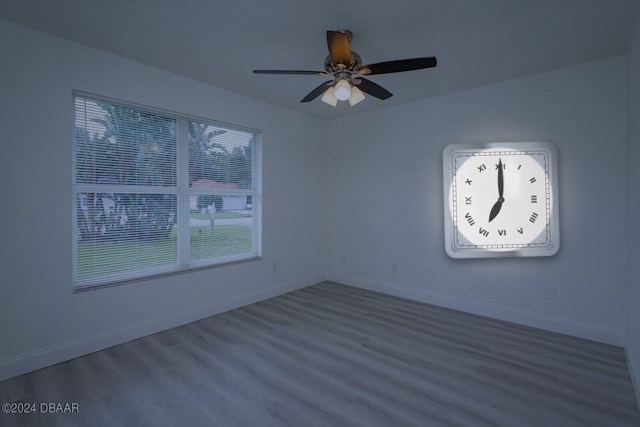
7:00
